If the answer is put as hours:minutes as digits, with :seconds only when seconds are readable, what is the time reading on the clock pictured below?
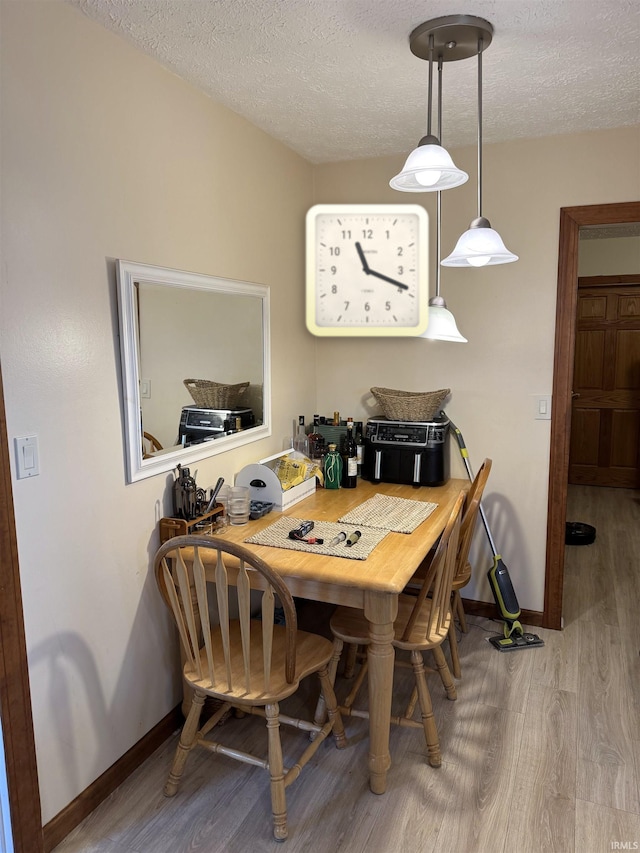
11:19
